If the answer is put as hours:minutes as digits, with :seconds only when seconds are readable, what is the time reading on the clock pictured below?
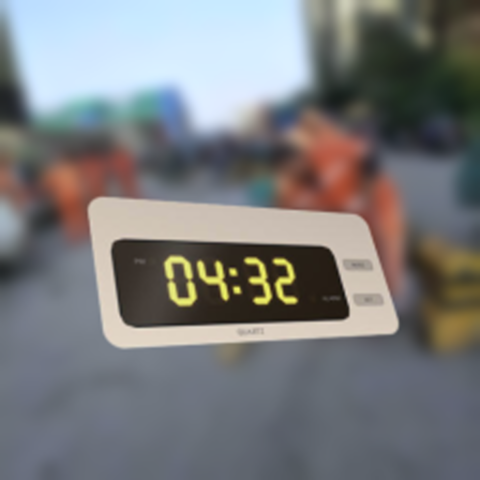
4:32
